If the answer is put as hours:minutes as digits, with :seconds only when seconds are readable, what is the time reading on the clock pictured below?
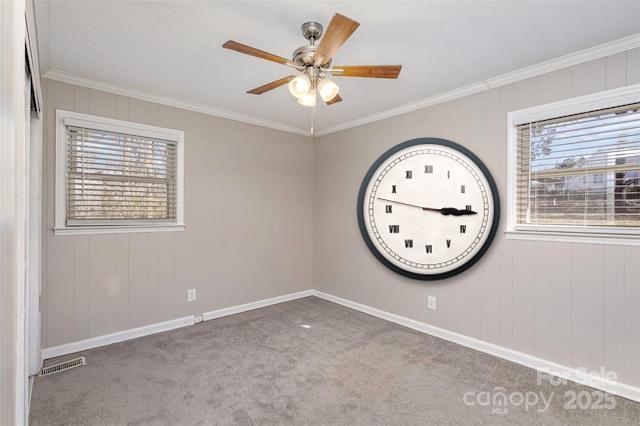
3:15:47
